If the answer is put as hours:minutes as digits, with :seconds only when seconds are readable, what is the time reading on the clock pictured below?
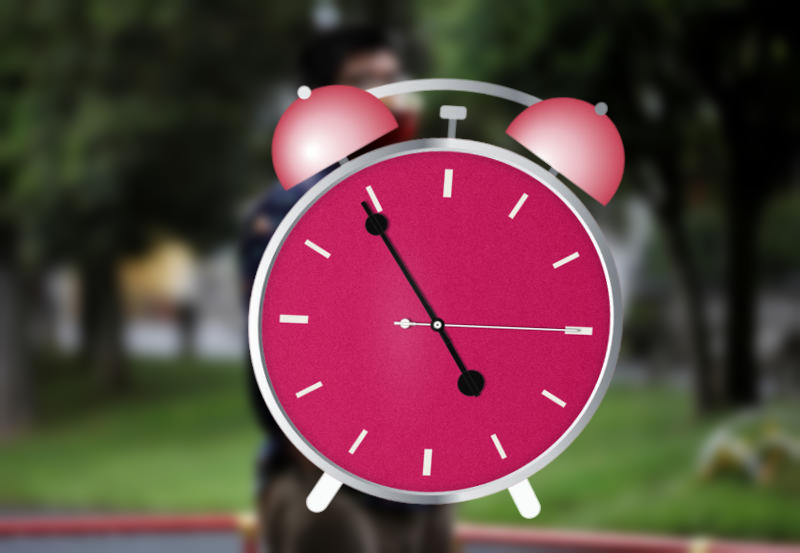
4:54:15
